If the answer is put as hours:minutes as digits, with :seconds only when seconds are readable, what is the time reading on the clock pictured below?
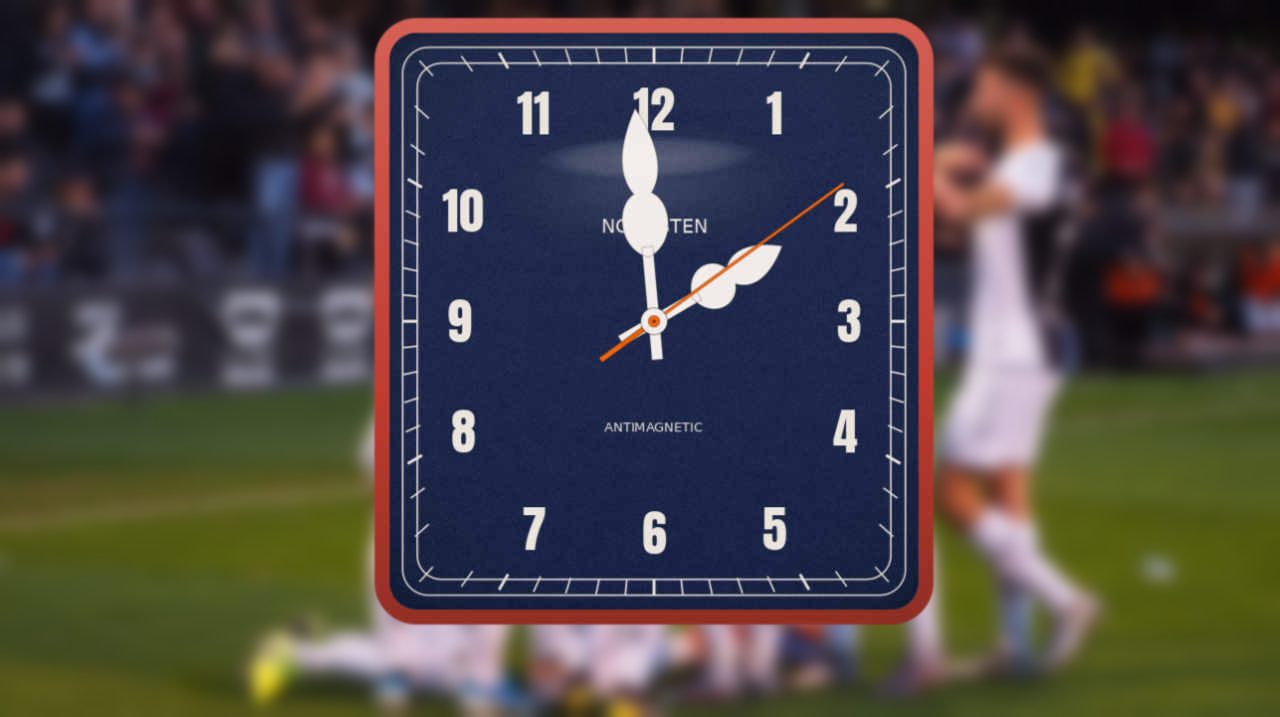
1:59:09
